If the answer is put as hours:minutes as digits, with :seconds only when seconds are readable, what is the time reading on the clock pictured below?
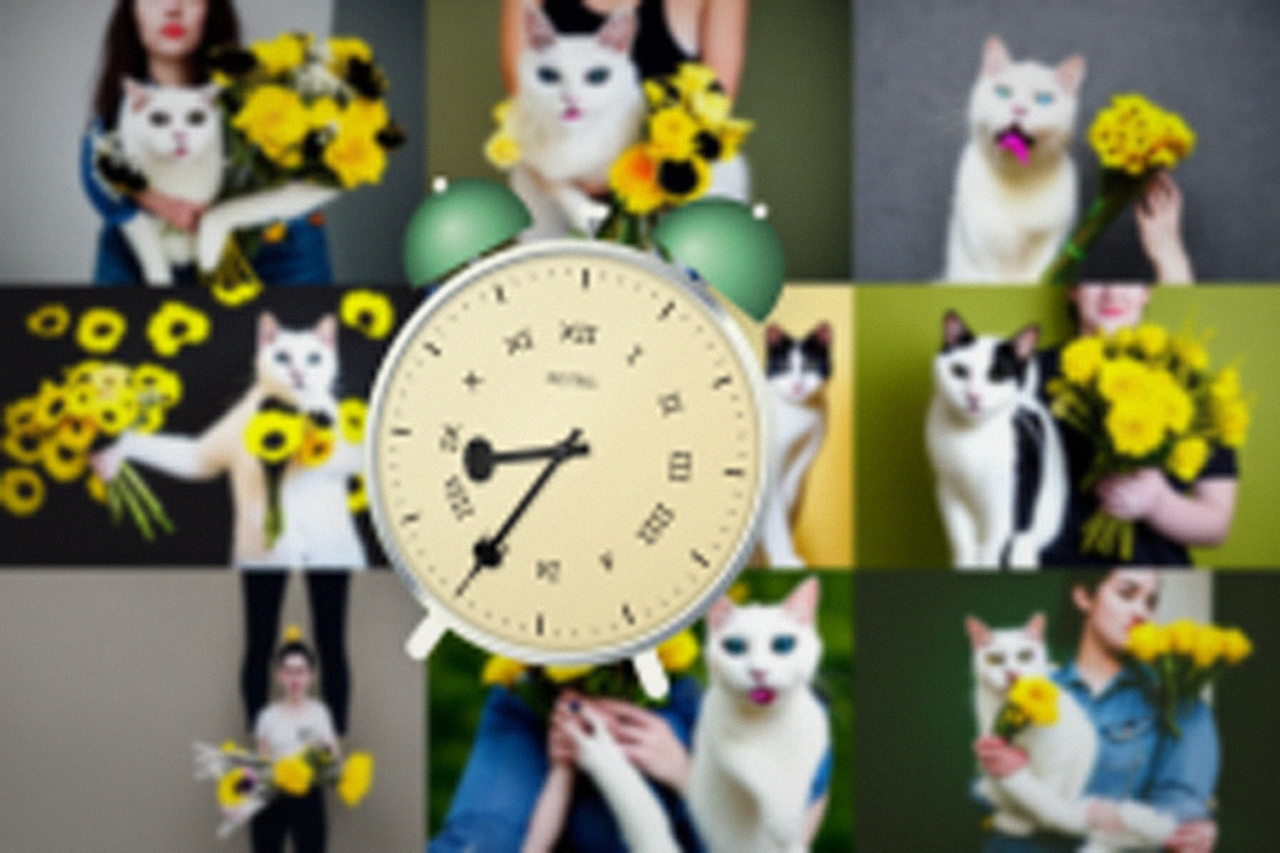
8:35
